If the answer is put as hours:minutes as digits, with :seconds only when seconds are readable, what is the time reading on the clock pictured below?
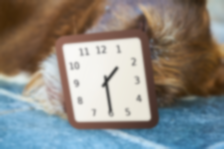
1:30
